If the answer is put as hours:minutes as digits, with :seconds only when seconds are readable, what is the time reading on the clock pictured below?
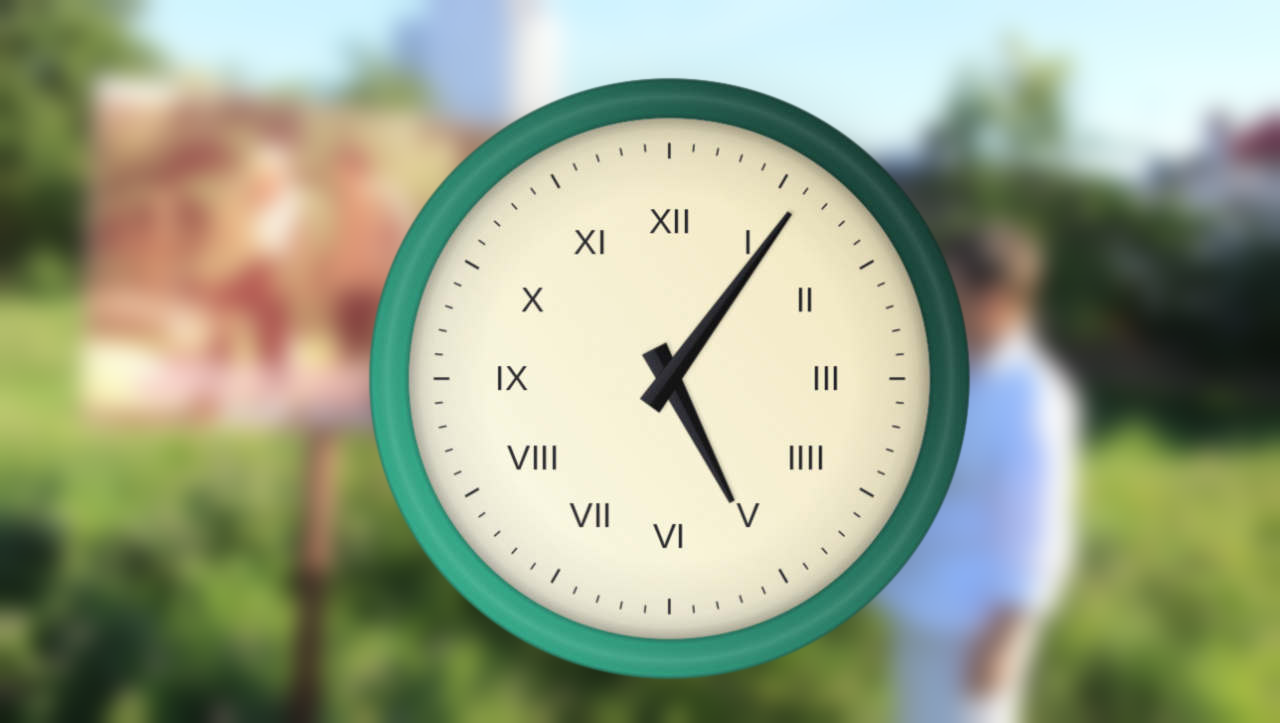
5:06
